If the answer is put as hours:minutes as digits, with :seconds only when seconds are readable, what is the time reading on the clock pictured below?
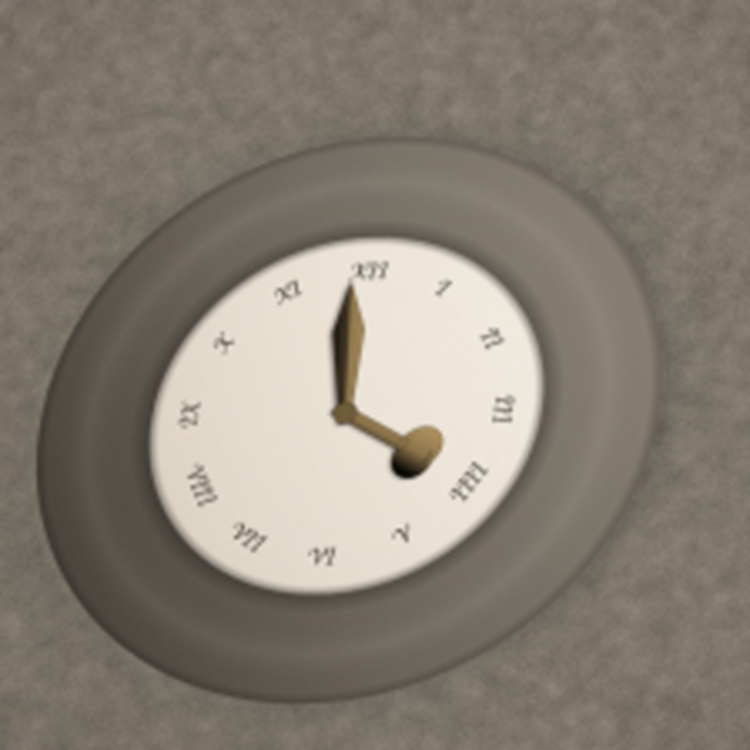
3:59
